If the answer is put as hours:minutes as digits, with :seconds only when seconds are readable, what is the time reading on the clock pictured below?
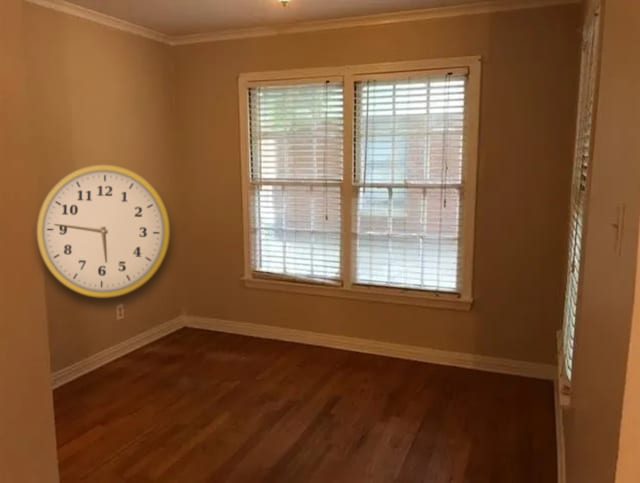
5:46
